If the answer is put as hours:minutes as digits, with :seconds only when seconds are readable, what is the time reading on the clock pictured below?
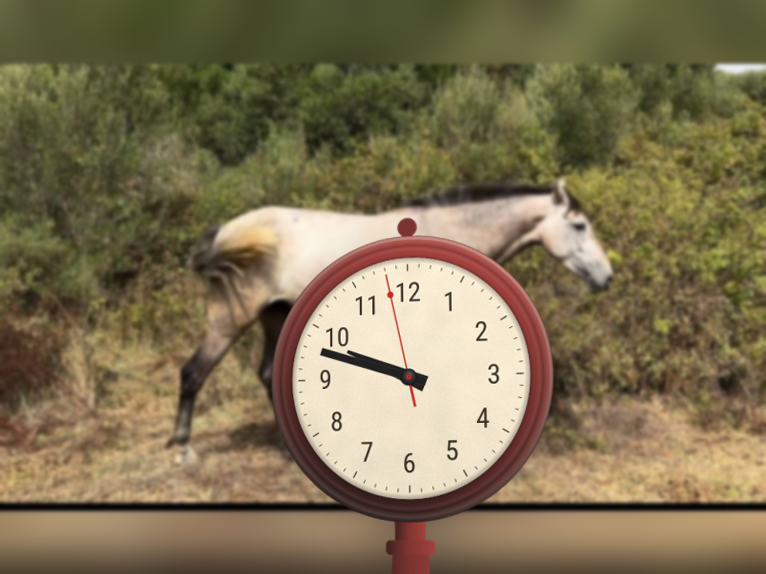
9:47:58
